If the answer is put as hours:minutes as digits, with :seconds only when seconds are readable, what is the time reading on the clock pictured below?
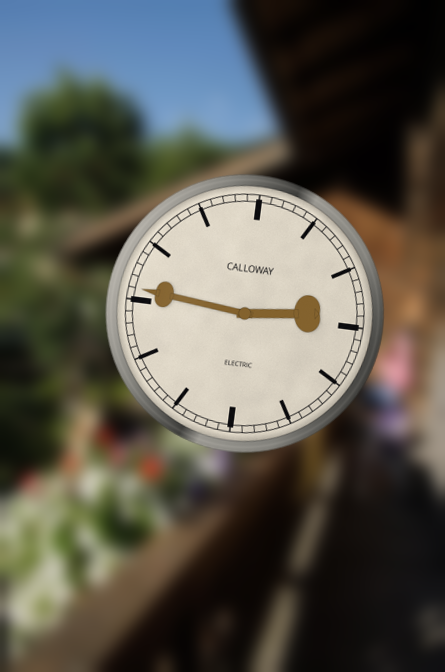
2:46
